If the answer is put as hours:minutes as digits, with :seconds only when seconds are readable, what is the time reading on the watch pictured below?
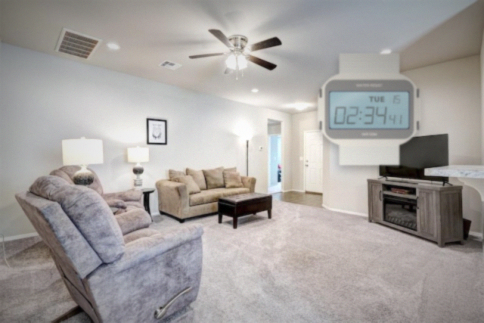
2:34
